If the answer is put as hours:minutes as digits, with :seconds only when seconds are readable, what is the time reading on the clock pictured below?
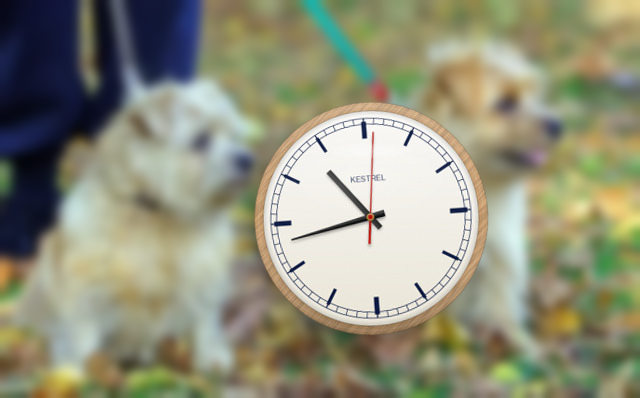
10:43:01
